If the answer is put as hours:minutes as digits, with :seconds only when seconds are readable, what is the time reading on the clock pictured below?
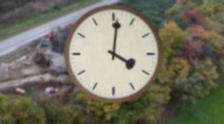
4:01
